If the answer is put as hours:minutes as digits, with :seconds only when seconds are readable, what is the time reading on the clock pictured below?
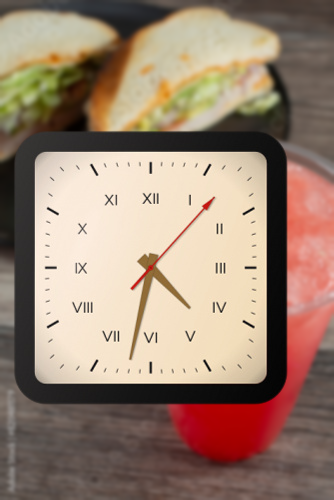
4:32:07
